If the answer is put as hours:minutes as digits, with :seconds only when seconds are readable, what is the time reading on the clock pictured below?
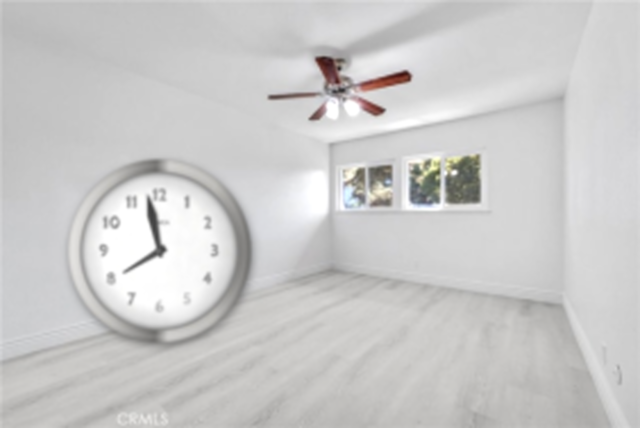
7:58
